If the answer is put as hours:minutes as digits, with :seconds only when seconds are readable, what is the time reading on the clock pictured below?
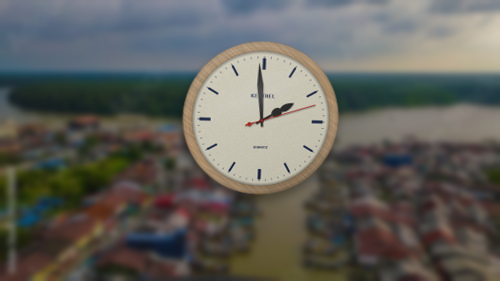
1:59:12
